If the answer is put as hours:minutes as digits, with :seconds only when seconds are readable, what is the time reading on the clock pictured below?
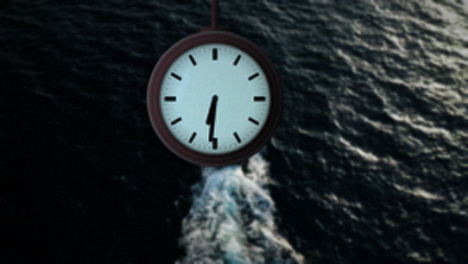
6:31
